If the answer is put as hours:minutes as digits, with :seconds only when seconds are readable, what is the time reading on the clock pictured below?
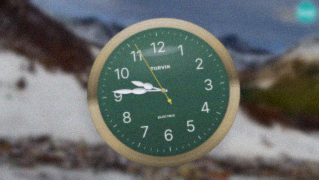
9:45:56
